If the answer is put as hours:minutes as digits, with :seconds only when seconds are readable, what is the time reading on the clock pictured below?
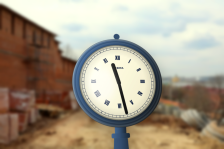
11:28
